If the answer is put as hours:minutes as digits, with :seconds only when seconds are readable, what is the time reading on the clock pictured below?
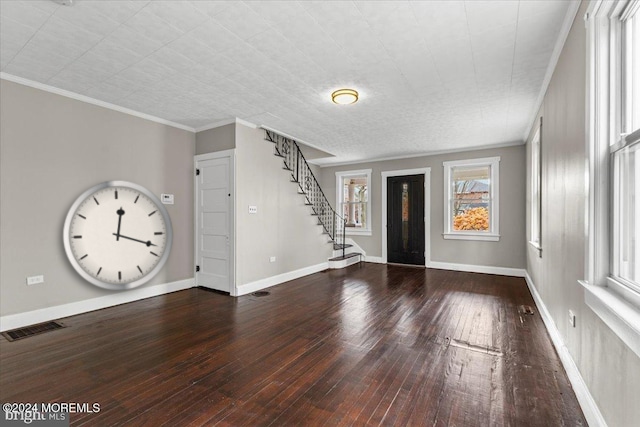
12:18
